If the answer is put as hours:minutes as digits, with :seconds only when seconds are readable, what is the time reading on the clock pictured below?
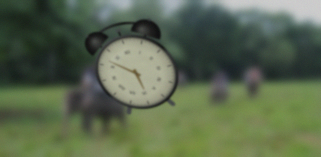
5:52
